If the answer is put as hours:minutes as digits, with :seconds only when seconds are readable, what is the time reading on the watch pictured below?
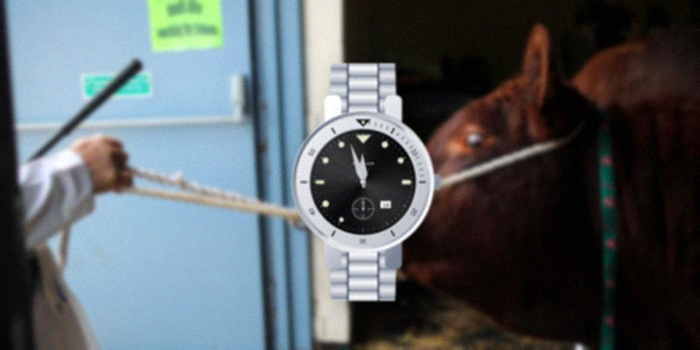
11:57
